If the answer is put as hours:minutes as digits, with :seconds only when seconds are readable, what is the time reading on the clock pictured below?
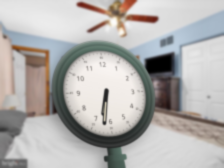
6:32
